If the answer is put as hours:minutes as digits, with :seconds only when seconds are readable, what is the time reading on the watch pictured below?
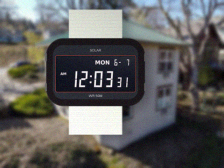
12:03:31
